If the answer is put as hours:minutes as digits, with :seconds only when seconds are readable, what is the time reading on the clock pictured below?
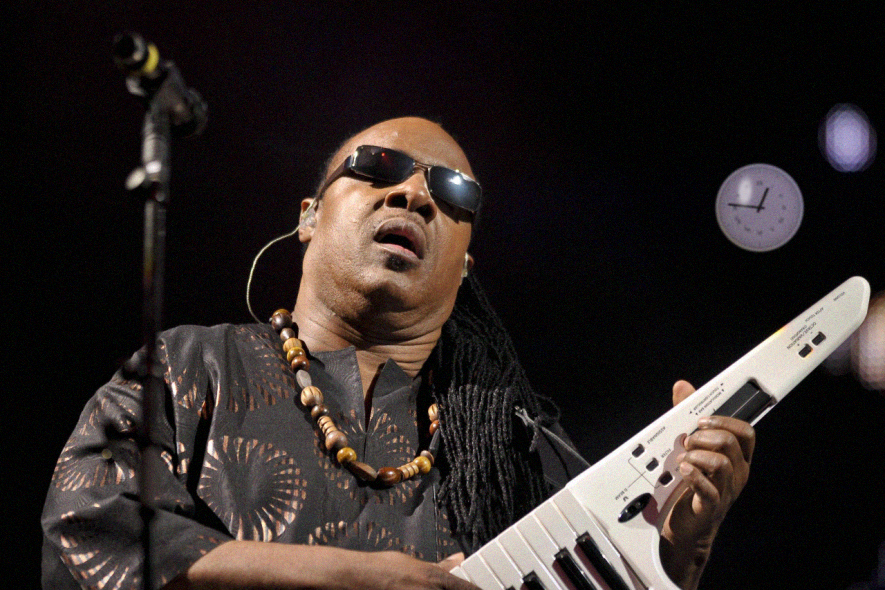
12:46
